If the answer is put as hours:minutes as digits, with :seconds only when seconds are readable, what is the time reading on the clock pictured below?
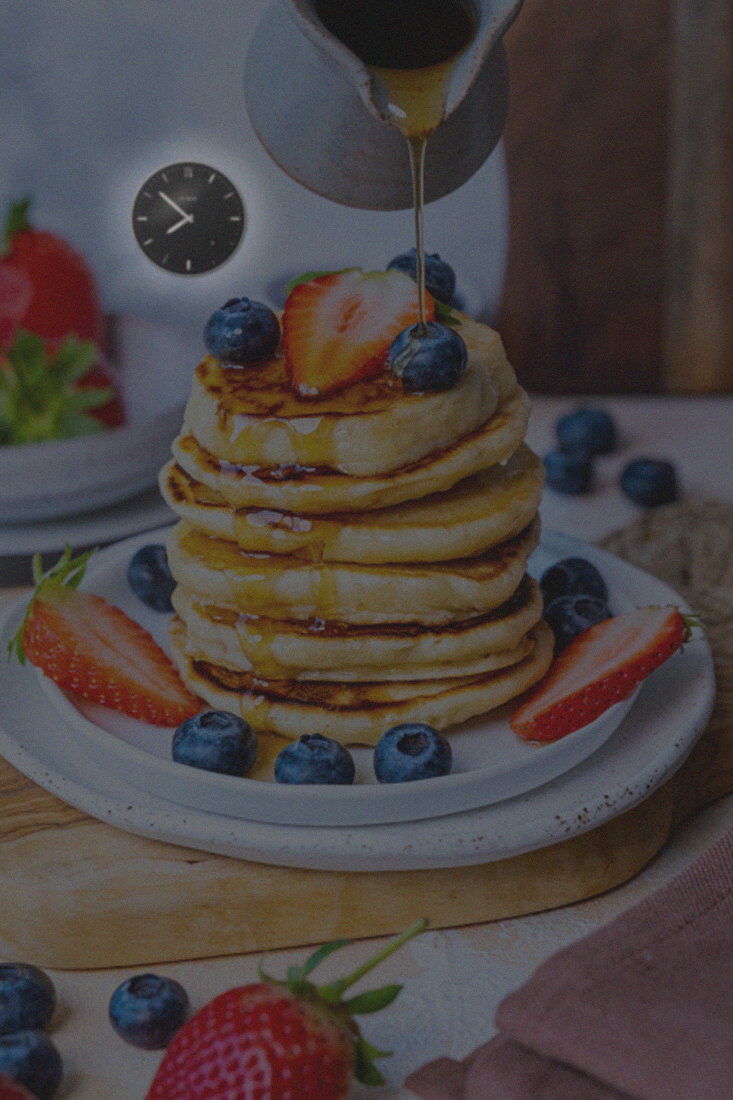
7:52
